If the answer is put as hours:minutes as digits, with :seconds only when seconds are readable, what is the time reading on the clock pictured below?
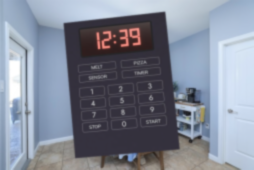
12:39
